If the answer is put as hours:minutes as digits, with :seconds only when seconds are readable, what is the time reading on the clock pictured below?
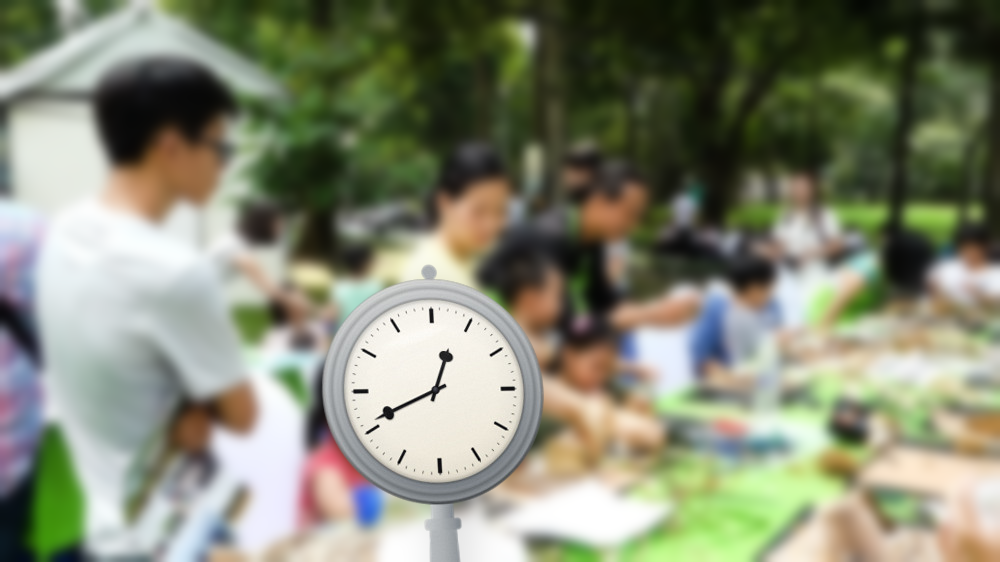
12:41
